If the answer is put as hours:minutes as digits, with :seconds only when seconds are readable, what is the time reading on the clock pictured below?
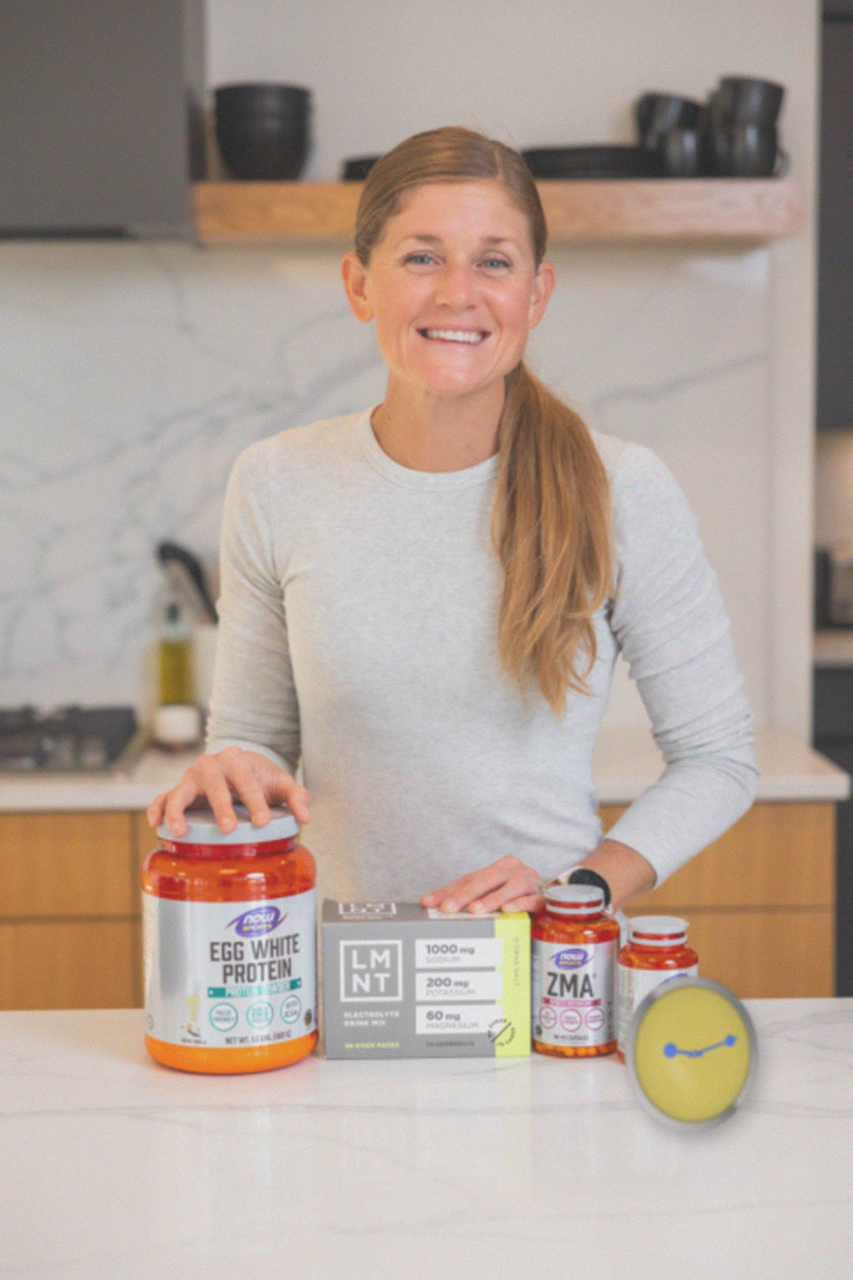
9:12
